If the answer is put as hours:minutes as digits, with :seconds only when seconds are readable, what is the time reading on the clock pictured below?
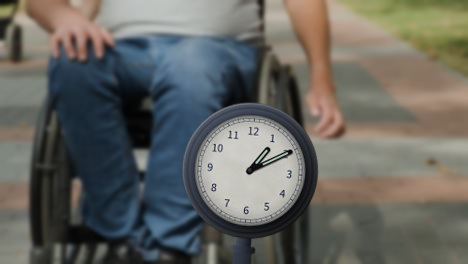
1:10
